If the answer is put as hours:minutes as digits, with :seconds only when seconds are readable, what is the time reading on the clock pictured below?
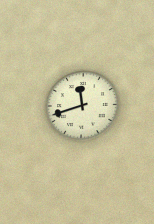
11:42
